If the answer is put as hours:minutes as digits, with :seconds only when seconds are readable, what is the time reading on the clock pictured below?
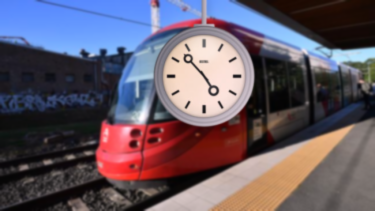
4:53
